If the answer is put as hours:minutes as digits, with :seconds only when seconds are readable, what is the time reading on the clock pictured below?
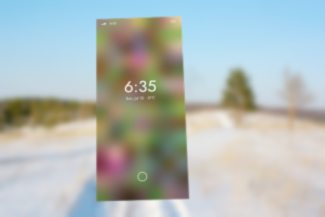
6:35
